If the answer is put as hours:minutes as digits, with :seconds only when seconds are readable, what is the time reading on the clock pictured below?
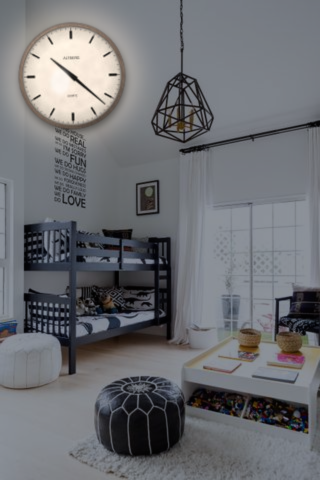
10:22
